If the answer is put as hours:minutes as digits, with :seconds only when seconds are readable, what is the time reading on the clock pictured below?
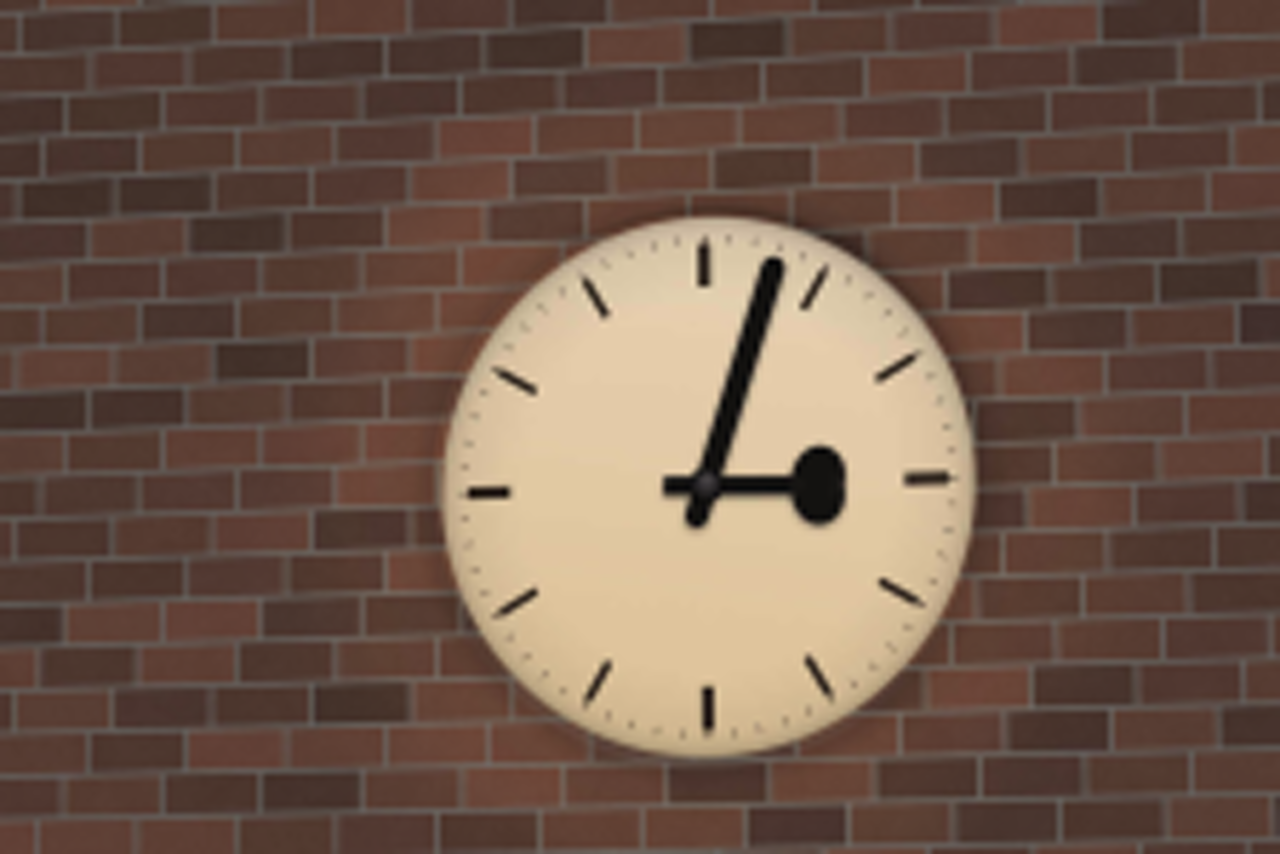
3:03
